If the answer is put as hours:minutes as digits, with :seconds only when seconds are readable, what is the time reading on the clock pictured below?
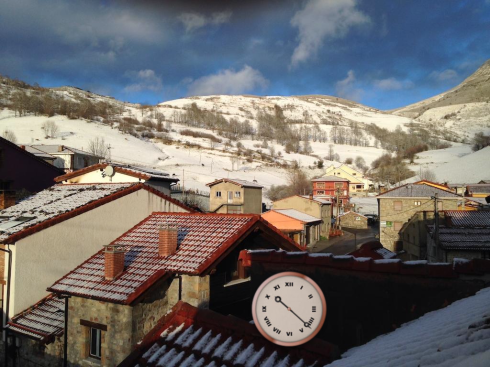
10:22
